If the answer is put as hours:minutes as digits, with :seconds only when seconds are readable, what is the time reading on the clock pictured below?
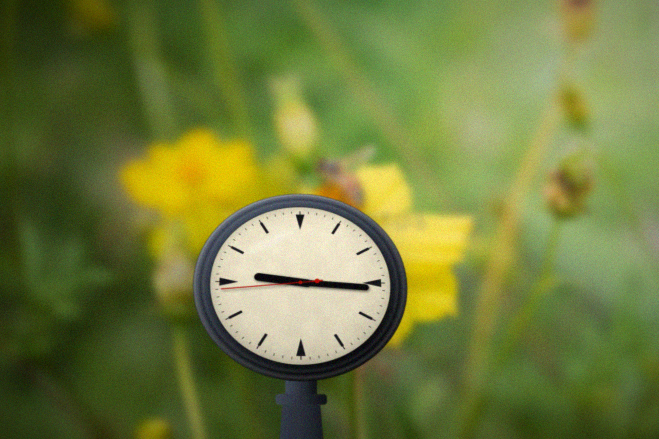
9:15:44
